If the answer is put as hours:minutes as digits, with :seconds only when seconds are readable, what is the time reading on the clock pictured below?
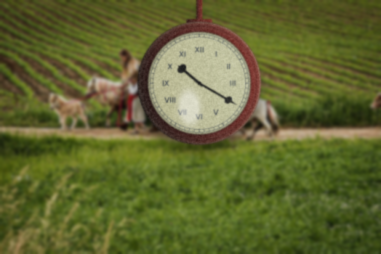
10:20
